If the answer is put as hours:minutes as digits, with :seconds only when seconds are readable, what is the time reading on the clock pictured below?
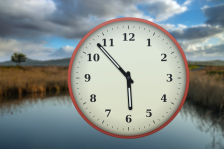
5:53
